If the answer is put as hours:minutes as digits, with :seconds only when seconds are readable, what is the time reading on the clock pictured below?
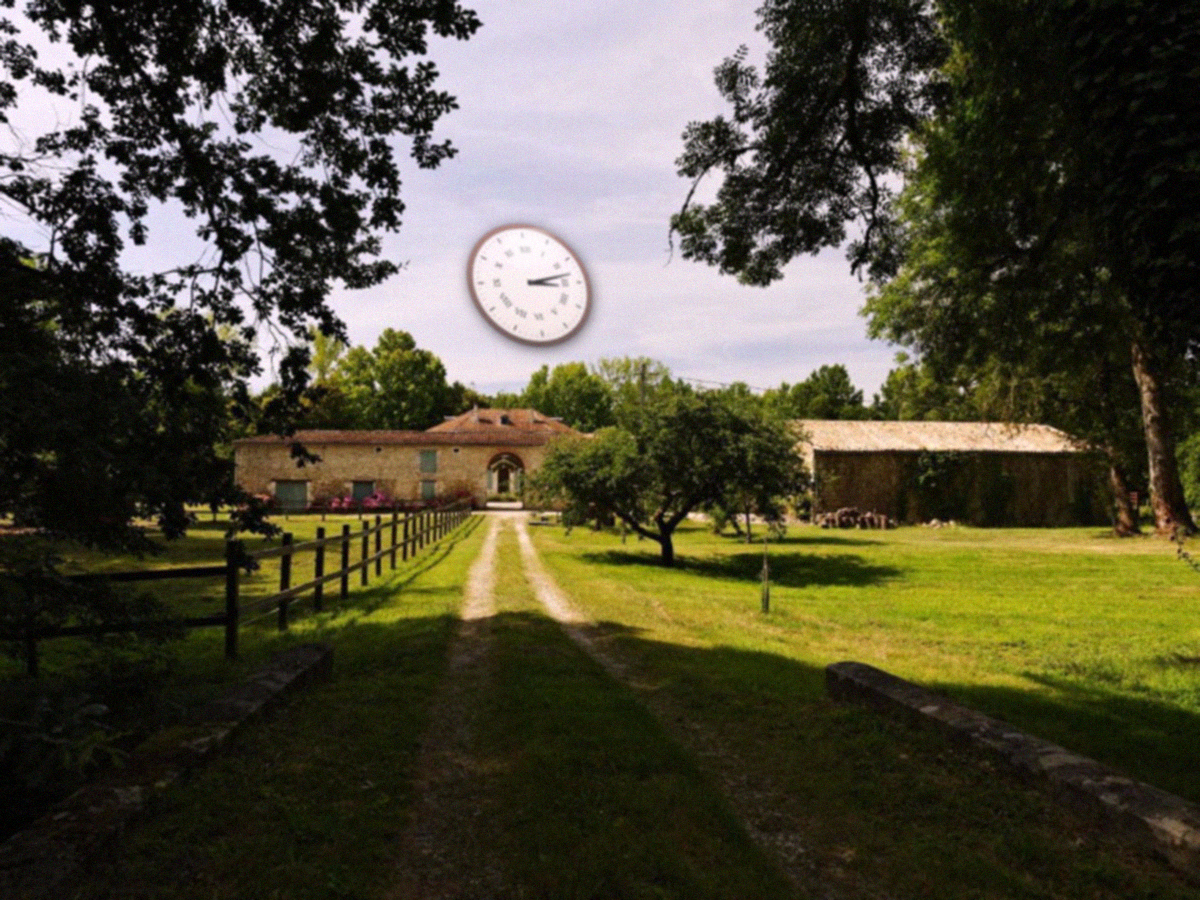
3:13
